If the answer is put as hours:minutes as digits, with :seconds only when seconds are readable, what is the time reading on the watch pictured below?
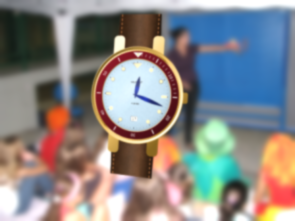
12:18
